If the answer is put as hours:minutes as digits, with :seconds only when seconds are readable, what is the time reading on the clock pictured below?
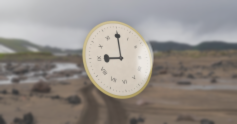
9:00
